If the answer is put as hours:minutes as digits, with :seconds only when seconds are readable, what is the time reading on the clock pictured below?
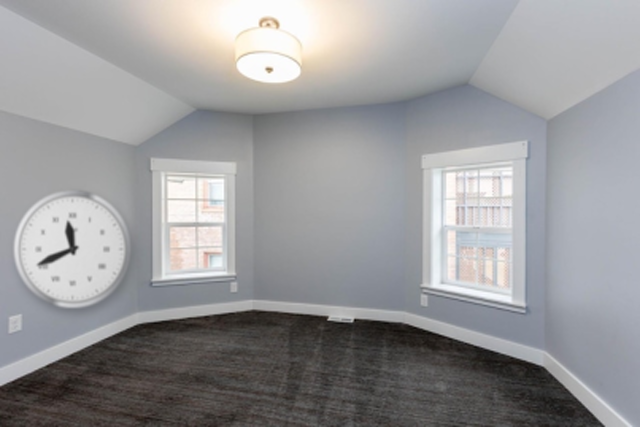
11:41
